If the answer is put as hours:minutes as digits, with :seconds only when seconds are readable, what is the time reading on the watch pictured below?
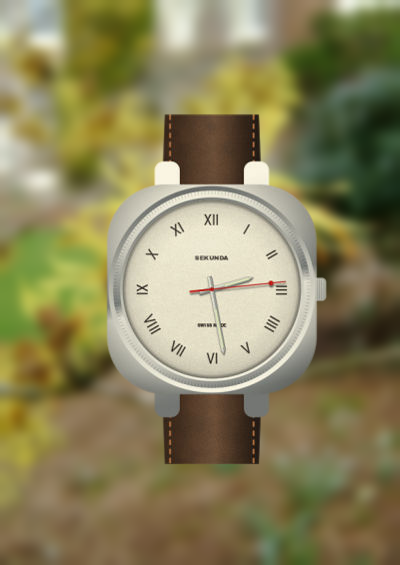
2:28:14
